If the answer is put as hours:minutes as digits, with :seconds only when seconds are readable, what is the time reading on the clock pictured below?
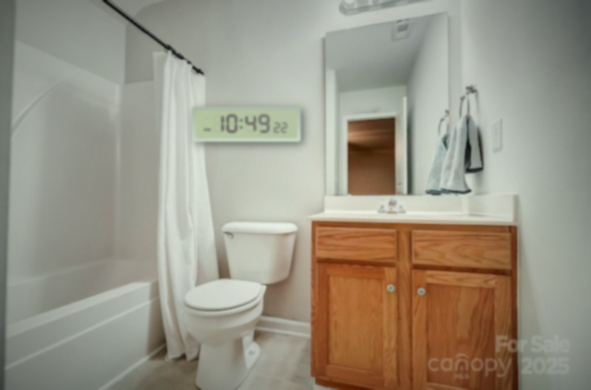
10:49
